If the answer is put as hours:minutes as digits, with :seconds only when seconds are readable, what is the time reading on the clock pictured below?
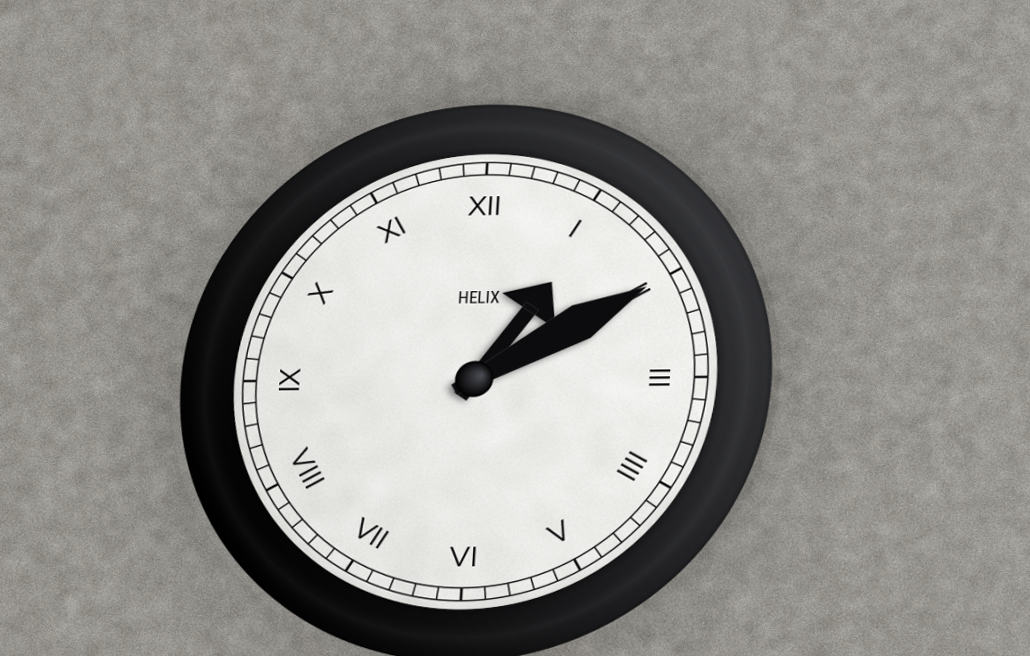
1:10
